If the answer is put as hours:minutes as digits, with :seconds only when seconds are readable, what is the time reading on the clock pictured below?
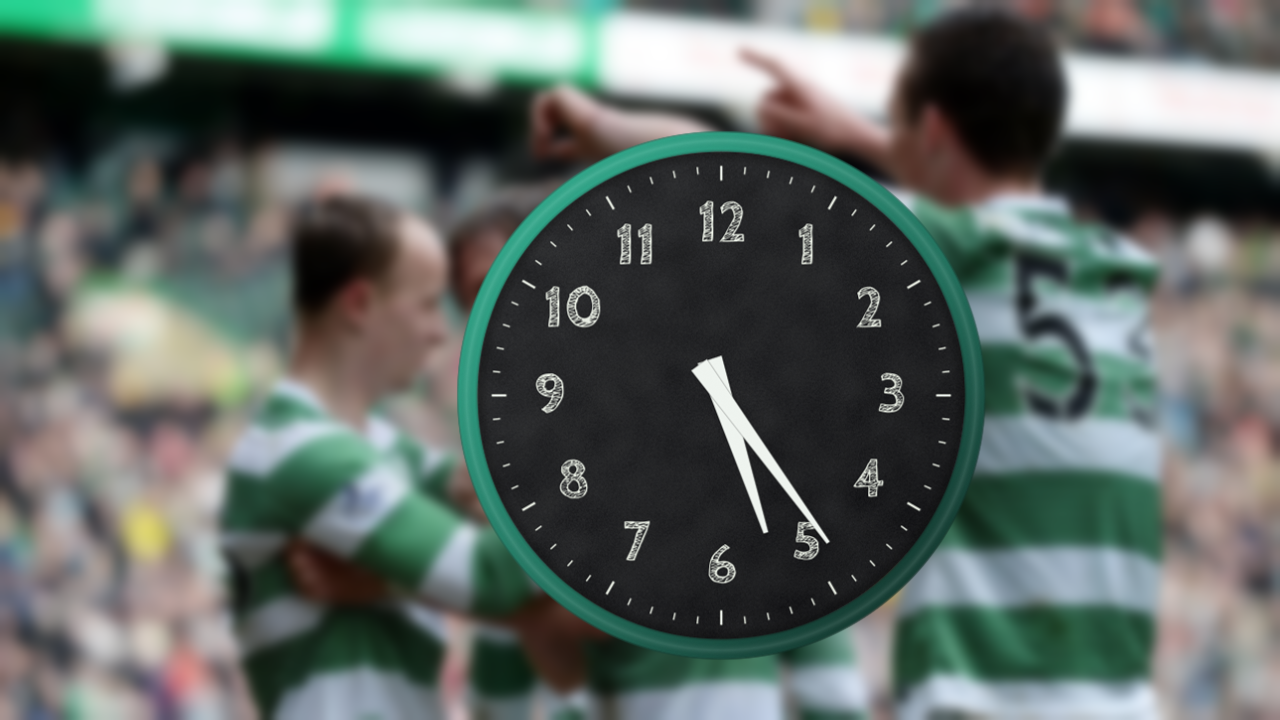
5:24
